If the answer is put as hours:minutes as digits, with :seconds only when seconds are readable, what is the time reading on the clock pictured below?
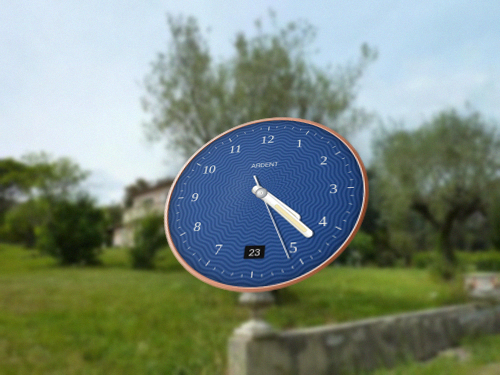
4:22:26
